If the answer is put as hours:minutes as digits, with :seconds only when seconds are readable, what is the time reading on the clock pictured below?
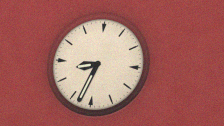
8:33
